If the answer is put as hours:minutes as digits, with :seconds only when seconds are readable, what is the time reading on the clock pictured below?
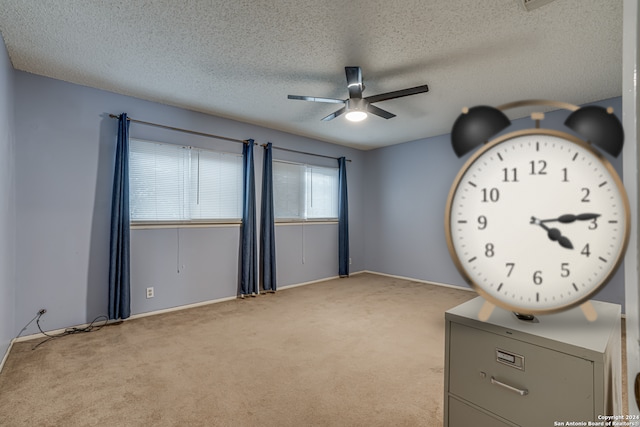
4:14
